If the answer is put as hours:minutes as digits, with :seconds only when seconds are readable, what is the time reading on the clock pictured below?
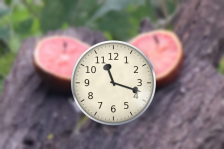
11:18
